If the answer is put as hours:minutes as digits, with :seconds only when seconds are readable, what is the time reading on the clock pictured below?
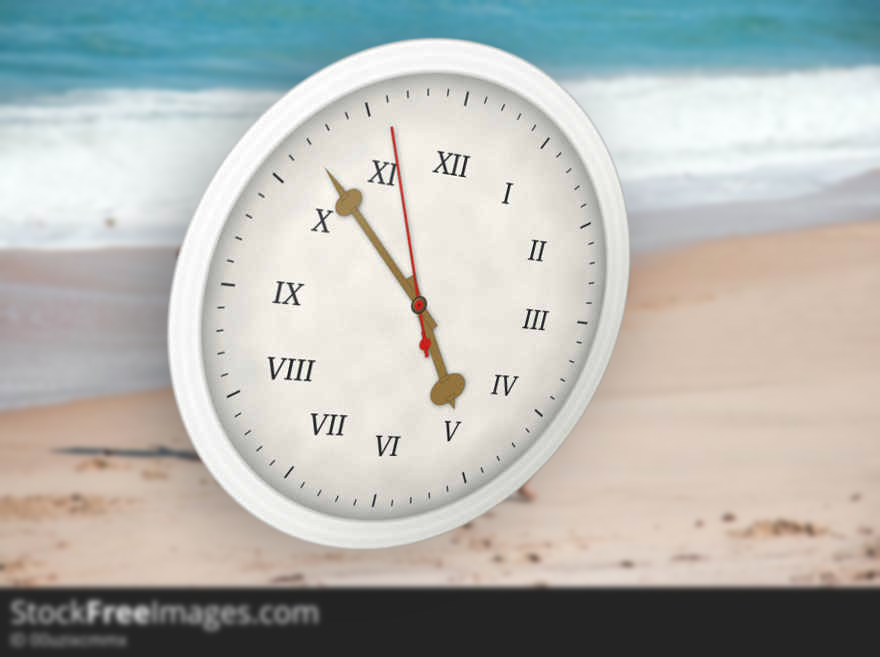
4:51:56
